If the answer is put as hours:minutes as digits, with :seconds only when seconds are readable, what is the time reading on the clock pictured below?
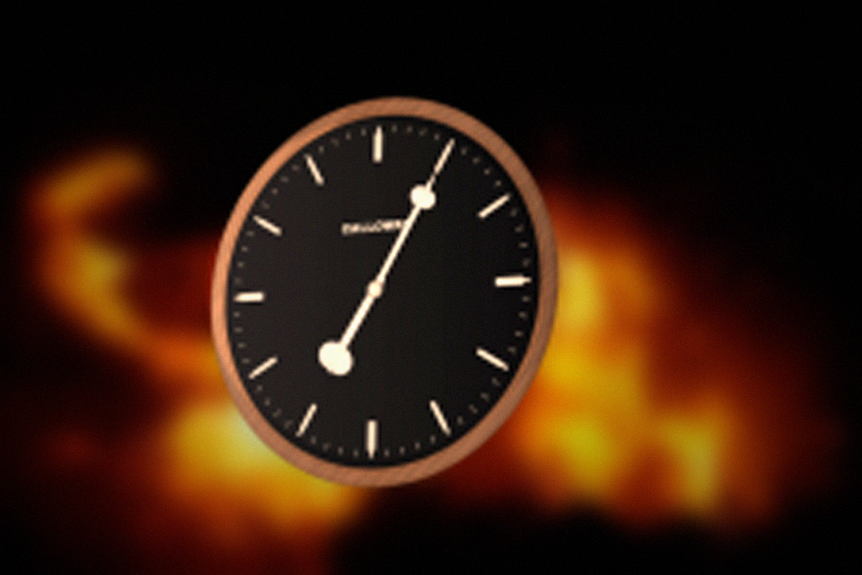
7:05
